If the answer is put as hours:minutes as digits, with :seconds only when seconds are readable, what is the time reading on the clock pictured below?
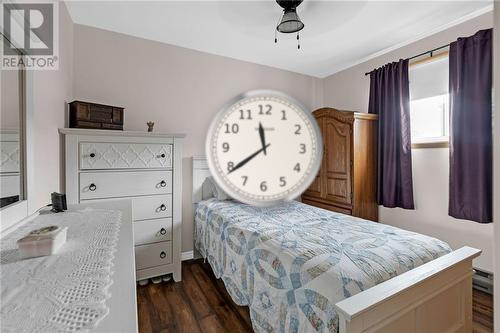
11:39
